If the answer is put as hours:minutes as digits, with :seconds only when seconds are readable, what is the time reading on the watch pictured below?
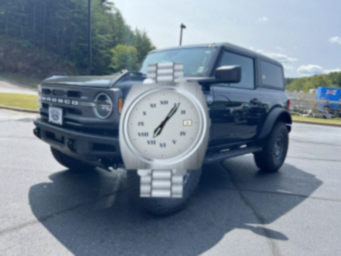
7:06
